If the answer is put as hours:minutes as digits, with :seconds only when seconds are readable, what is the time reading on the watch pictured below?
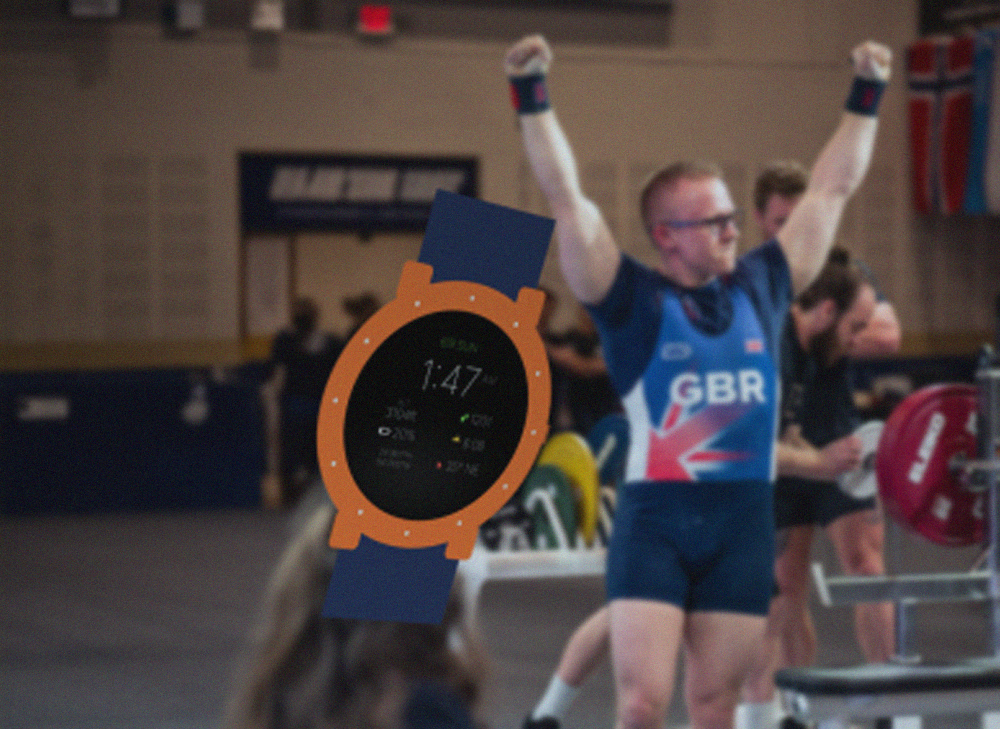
1:47
